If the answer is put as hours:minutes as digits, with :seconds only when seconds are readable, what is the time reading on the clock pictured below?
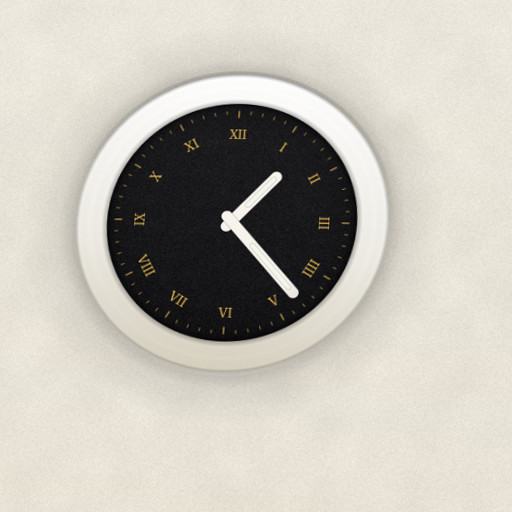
1:23
